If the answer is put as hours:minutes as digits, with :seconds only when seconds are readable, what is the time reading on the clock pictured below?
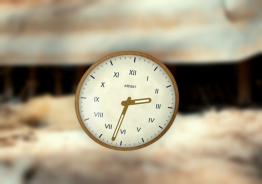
2:32
